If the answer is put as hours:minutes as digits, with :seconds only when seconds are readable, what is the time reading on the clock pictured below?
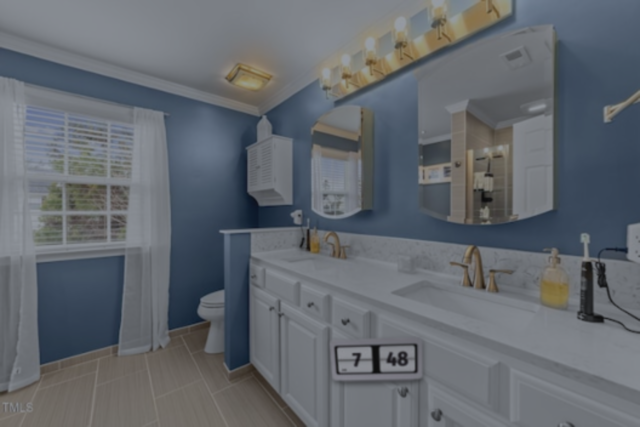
7:48
